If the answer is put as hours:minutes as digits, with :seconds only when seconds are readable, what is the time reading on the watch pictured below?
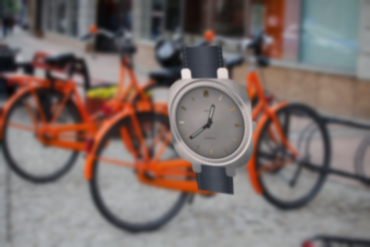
12:39
